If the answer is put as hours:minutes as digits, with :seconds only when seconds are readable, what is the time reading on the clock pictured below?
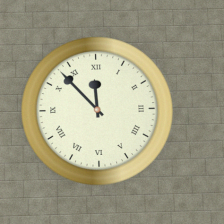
11:53
